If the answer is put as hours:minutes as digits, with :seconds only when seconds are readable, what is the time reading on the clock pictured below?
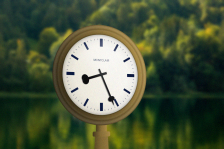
8:26
